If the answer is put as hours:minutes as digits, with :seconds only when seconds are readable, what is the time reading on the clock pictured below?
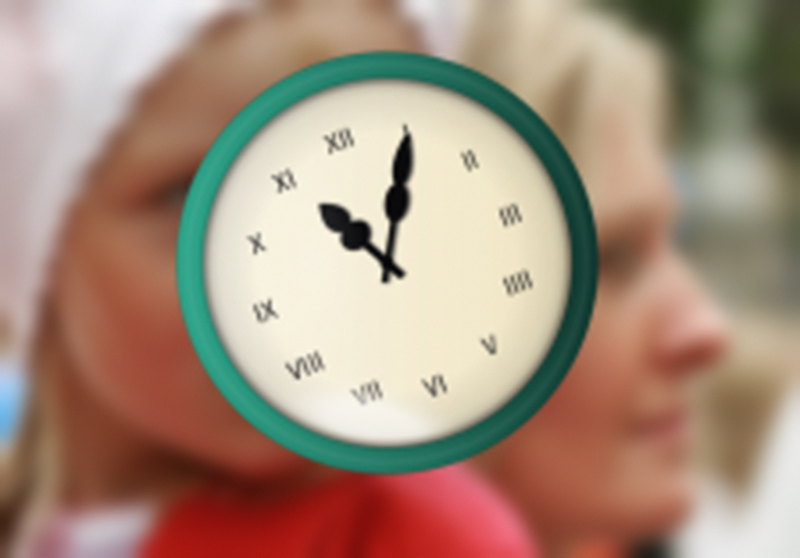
11:05
